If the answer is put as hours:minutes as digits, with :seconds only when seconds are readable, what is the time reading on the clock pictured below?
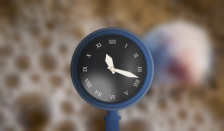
11:18
